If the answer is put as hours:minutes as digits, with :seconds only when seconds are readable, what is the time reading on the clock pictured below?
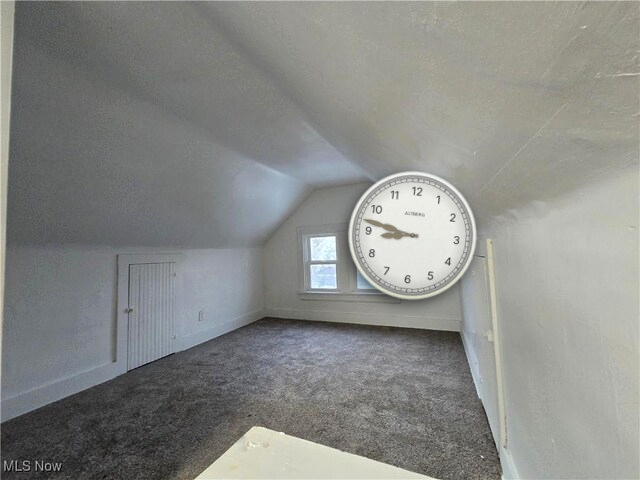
8:47
